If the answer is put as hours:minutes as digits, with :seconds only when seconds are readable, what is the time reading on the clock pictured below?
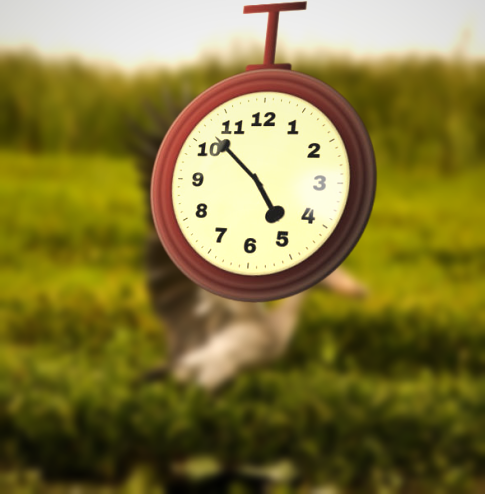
4:52
